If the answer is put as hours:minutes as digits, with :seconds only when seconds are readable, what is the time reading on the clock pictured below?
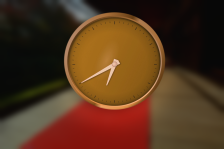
6:40
